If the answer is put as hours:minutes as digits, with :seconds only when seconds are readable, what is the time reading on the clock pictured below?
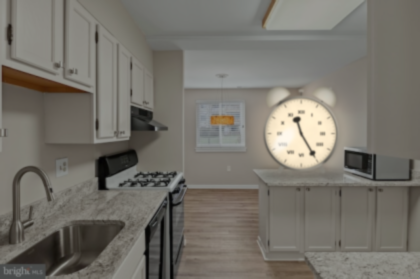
11:25
